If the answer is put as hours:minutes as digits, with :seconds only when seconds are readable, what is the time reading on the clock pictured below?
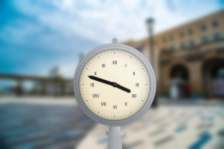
3:48
